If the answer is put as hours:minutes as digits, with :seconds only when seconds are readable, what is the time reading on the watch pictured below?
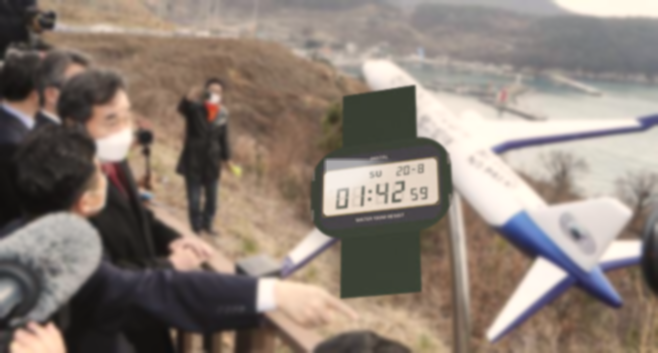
1:42:59
